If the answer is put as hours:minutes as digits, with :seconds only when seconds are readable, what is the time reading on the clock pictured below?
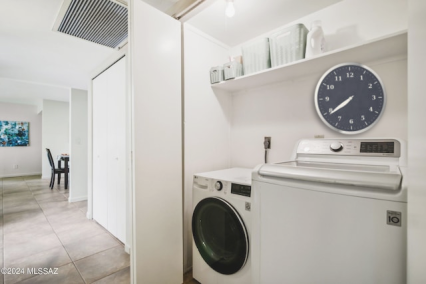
7:39
